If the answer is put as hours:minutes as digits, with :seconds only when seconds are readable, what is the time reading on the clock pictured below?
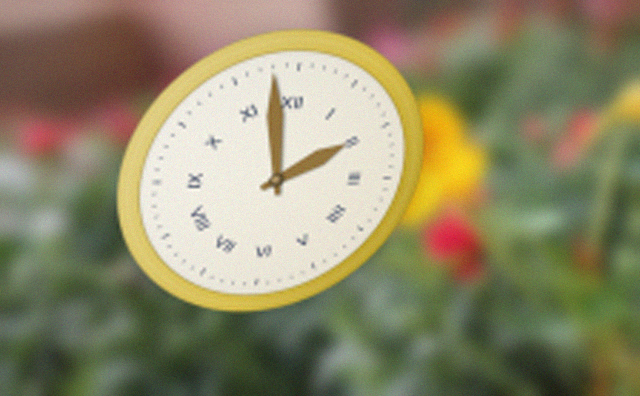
1:58
